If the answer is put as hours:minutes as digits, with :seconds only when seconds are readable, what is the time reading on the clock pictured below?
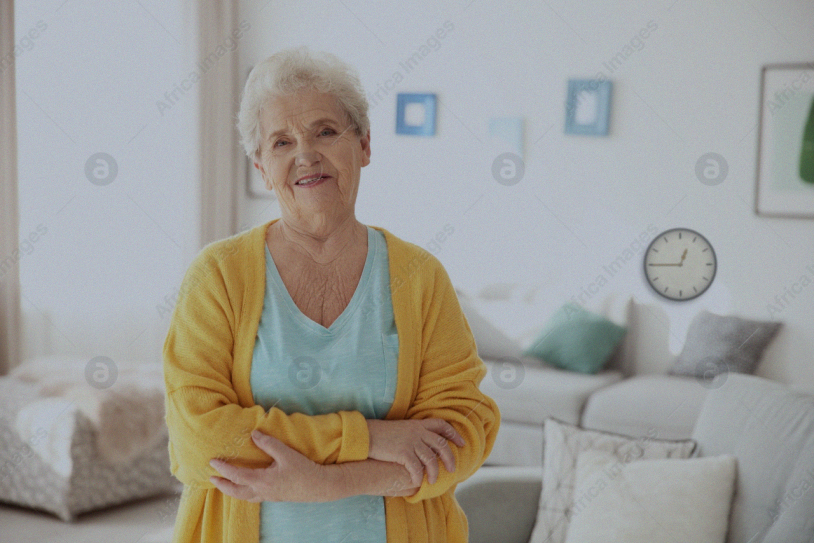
12:45
